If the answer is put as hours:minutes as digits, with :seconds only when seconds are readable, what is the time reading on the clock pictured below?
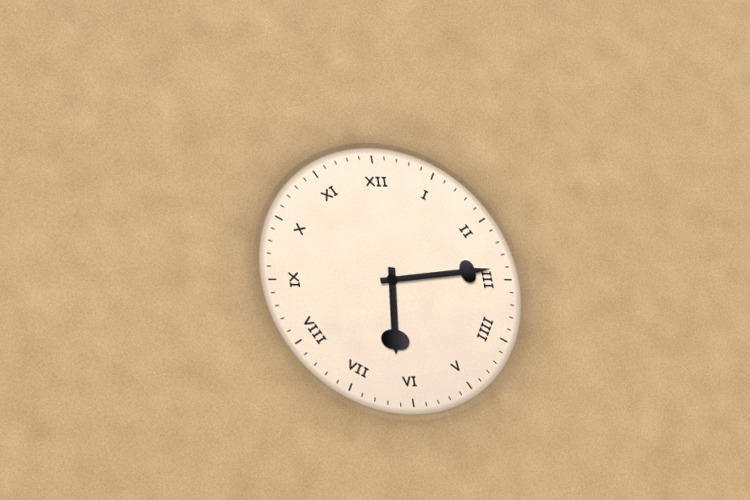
6:14
